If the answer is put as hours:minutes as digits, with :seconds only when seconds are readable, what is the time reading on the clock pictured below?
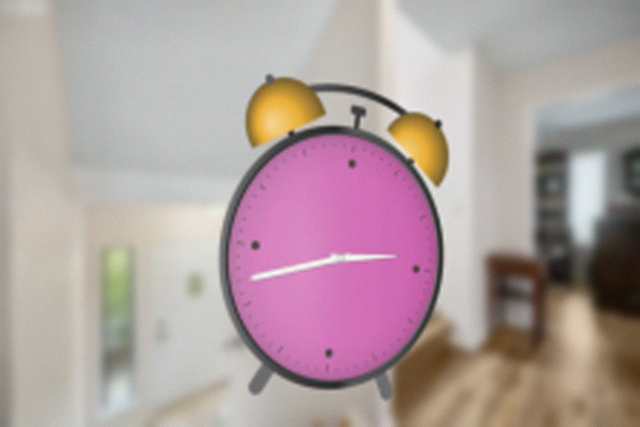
2:42
